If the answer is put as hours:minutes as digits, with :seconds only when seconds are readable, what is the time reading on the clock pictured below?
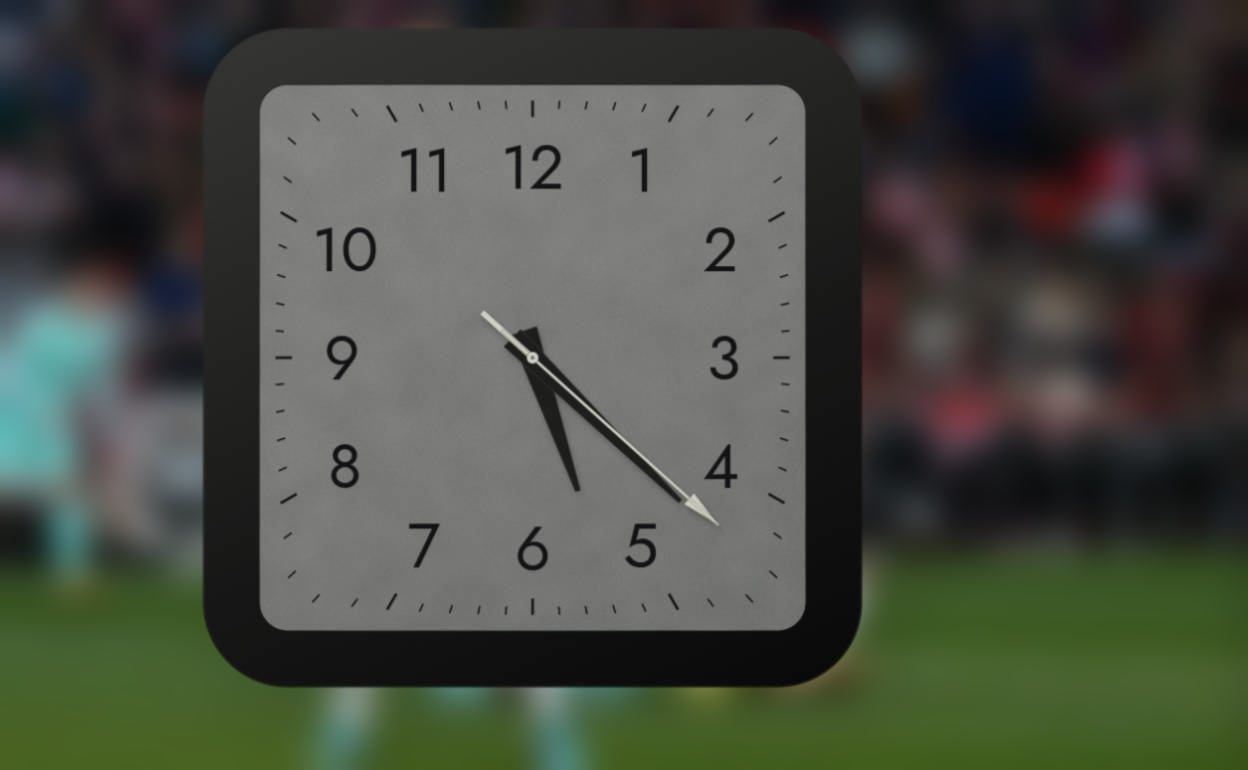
5:22:22
